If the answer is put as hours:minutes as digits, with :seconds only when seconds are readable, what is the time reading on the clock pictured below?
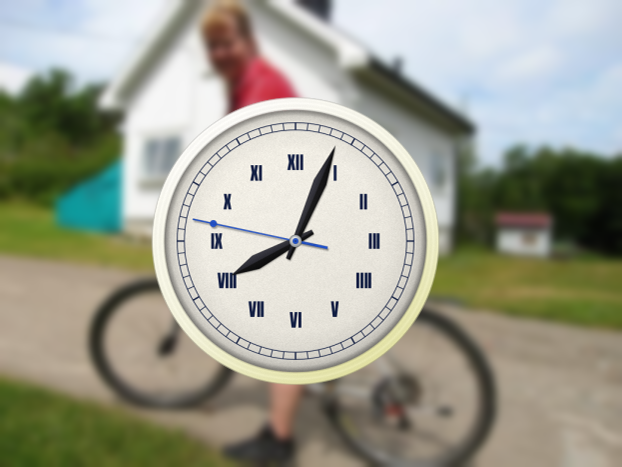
8:03:47
